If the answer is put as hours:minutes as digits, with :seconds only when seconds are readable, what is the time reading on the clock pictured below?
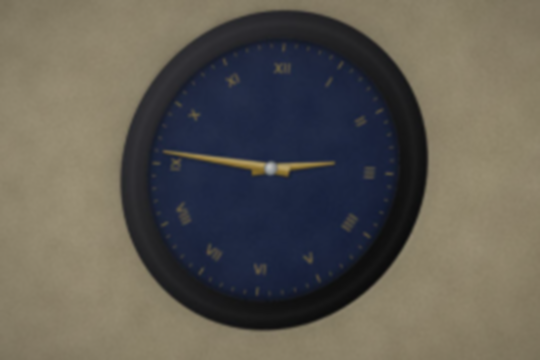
2:46
